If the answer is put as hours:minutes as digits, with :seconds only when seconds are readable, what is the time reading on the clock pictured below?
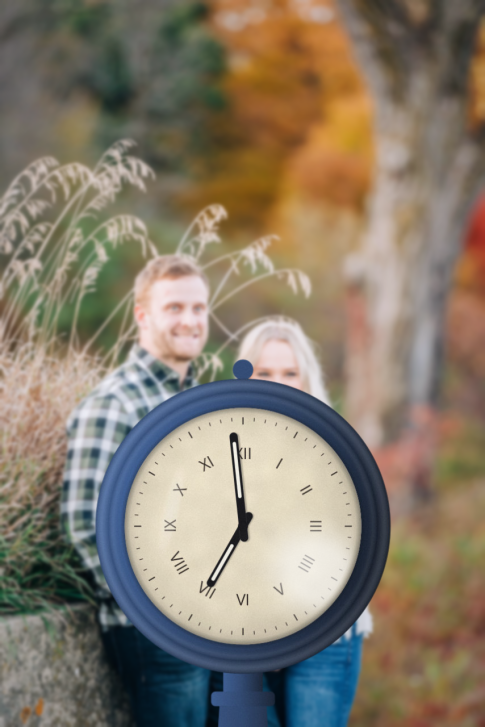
6:59
